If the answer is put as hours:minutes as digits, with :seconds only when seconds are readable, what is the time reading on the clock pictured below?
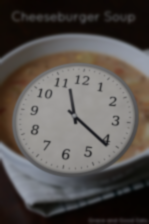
11:21
